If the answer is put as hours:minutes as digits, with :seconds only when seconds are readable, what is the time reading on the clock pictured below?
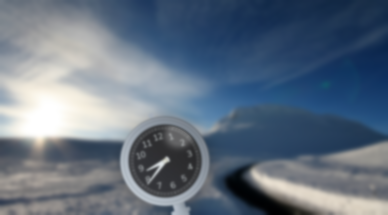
8:39
